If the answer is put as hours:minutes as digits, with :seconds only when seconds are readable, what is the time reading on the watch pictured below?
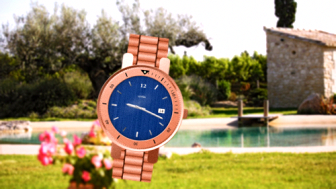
9:18
